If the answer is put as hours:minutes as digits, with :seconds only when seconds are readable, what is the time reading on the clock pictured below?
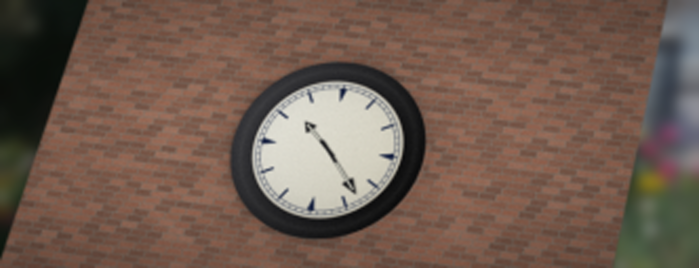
10:23
